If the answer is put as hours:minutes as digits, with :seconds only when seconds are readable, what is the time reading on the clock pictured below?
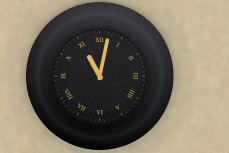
11:02
